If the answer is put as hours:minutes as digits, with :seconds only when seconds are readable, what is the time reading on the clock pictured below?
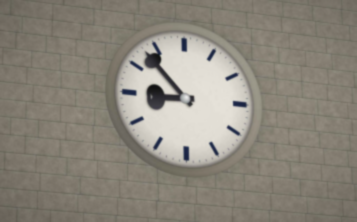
8:53
